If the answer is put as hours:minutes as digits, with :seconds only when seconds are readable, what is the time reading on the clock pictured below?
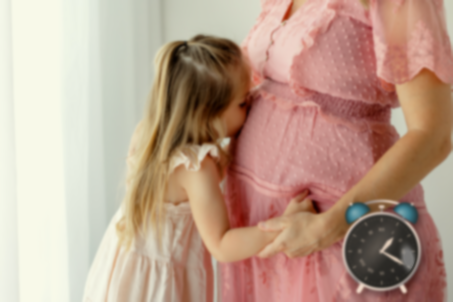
1:20
